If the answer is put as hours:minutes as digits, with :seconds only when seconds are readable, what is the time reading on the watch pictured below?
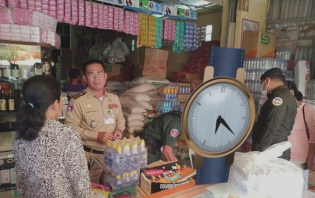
6:22
